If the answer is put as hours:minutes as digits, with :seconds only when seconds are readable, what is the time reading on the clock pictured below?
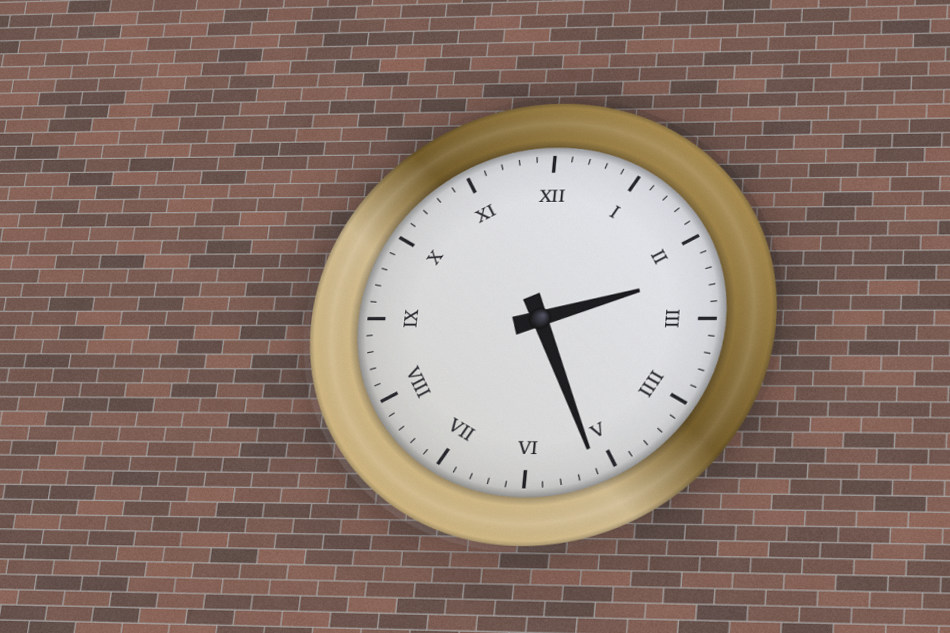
2:26
